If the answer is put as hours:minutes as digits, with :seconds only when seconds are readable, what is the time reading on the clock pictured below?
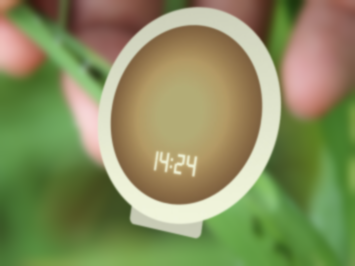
14:24
